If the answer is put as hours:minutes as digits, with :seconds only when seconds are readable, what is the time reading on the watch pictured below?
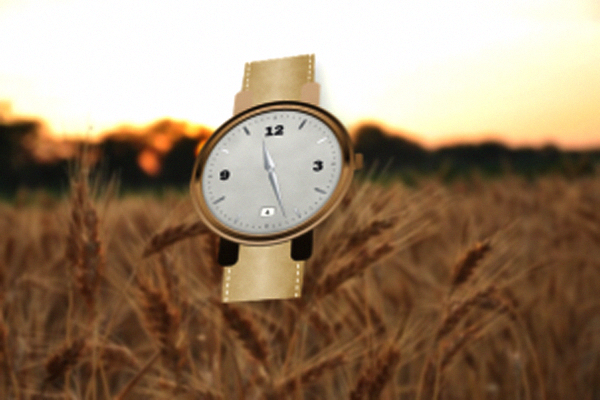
11:27
